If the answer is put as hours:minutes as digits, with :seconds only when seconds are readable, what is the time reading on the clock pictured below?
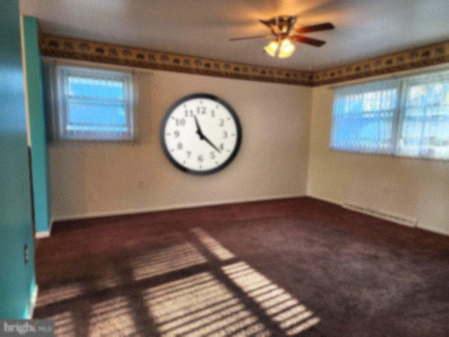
11:22
